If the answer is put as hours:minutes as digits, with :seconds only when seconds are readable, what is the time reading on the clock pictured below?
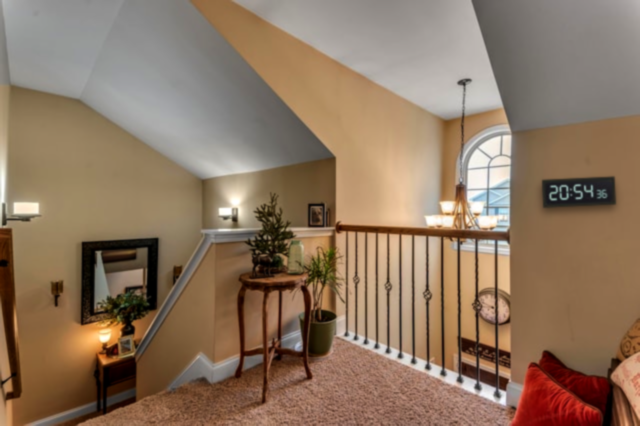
20:54
